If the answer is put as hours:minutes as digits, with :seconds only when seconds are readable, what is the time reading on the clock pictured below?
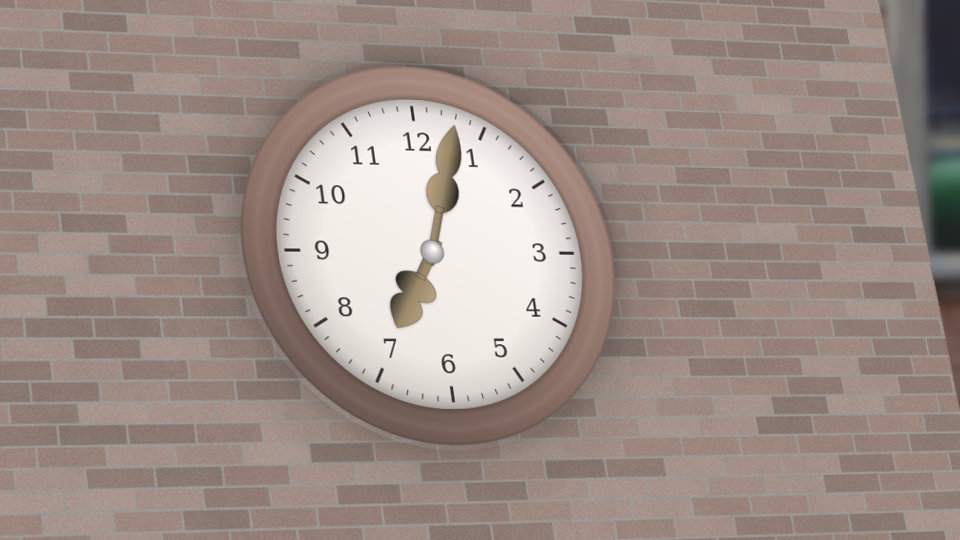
7:03
